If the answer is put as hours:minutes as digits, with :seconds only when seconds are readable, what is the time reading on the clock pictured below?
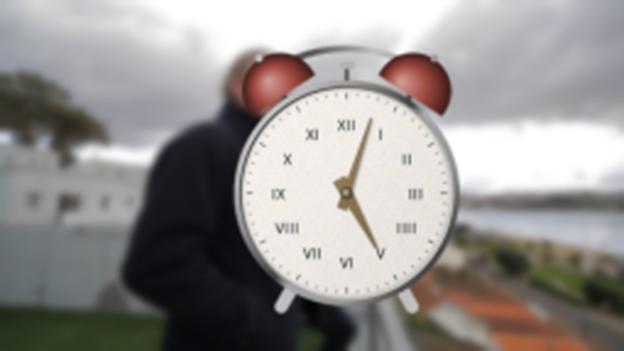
5:03
